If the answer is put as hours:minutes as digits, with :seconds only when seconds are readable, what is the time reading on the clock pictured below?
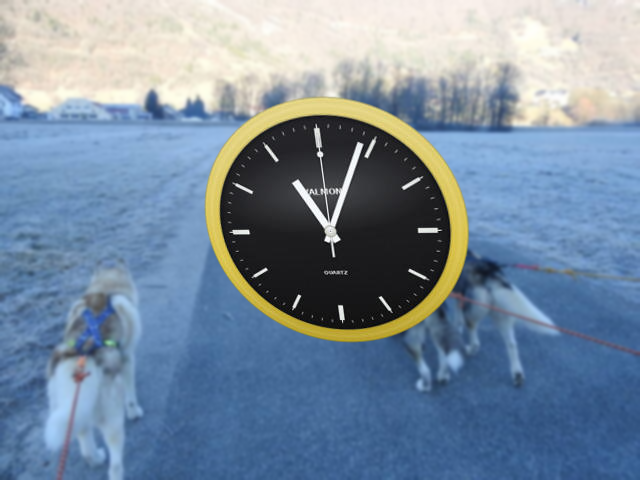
11:04:00
